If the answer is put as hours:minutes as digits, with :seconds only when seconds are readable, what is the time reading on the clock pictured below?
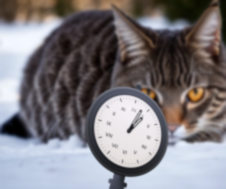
1:03
